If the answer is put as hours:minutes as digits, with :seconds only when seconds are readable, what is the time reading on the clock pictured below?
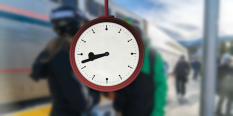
8:42
